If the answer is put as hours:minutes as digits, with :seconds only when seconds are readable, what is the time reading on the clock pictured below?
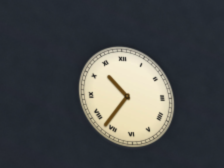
10:37
